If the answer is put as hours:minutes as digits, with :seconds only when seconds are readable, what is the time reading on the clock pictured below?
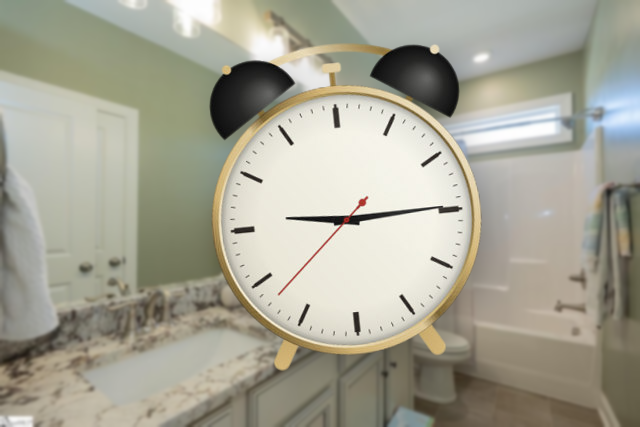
9:14:38
